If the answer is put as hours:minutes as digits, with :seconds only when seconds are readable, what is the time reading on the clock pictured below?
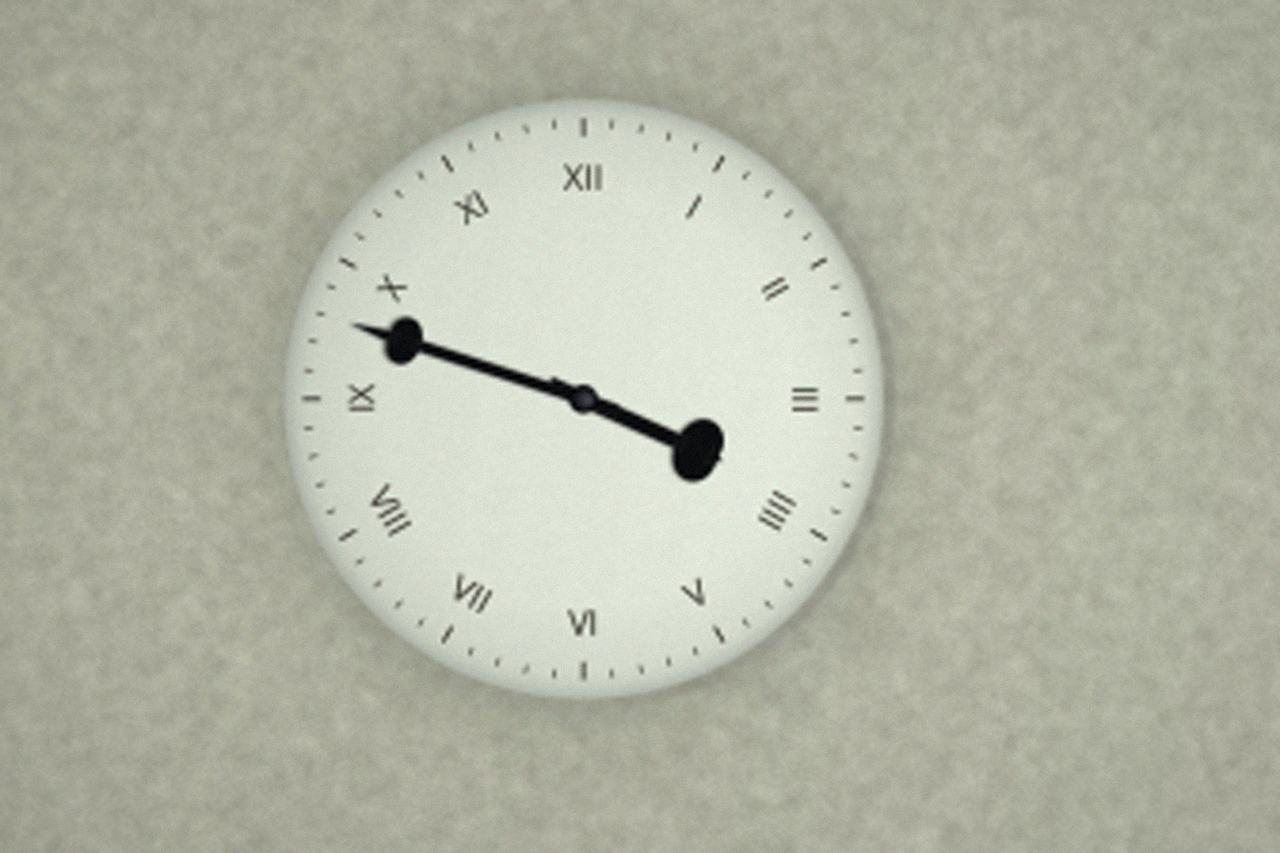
3:48
